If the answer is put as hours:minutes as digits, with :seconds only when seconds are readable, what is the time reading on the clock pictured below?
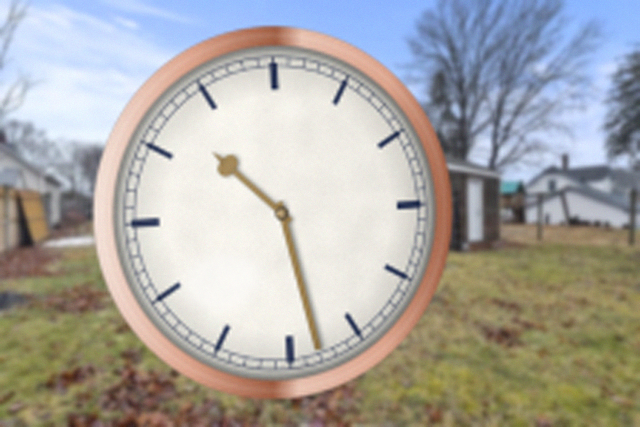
10:28
